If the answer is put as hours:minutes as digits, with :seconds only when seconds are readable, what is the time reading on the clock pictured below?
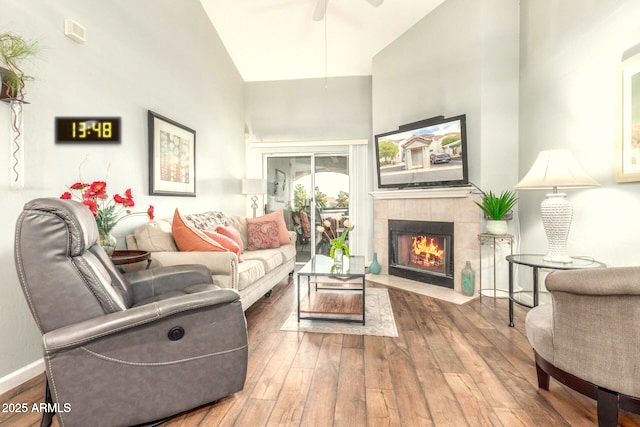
13:48
